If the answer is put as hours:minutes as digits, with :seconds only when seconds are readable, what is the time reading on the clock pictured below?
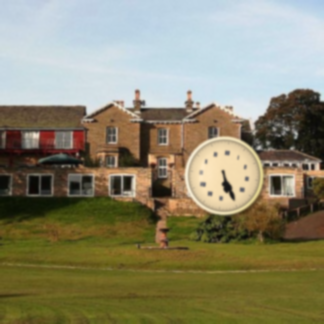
5:25
